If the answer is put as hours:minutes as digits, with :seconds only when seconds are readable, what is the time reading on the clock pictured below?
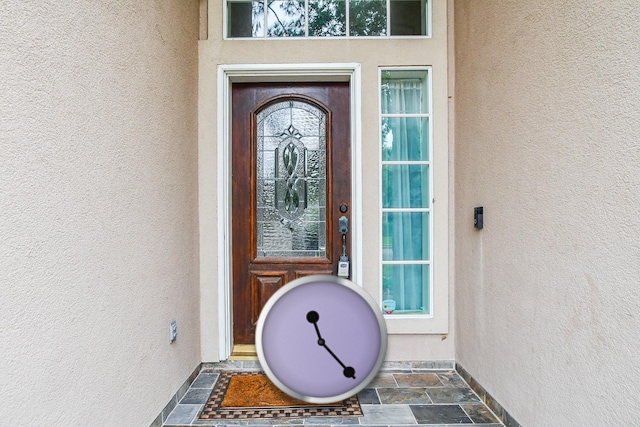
11:23
